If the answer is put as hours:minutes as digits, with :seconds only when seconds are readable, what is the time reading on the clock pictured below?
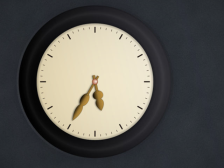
5:35
